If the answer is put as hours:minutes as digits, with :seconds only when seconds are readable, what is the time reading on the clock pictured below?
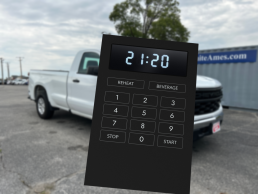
21:20
